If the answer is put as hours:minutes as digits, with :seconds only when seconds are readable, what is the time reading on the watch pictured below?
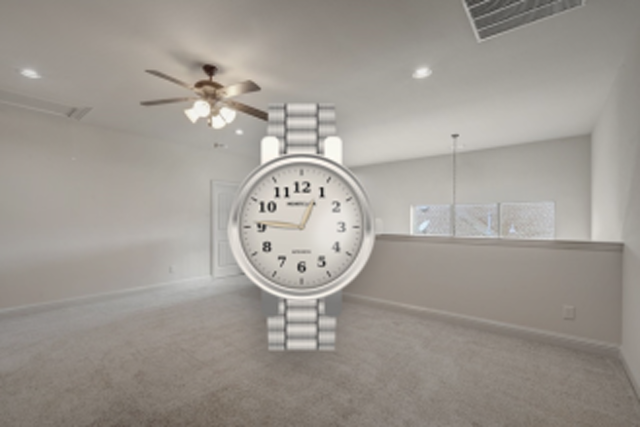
12:46
